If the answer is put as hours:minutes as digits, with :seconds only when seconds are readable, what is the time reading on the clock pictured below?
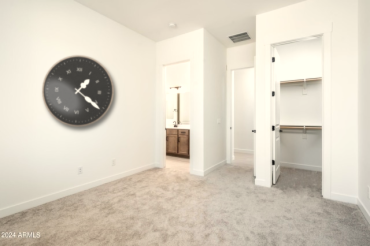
1:21
